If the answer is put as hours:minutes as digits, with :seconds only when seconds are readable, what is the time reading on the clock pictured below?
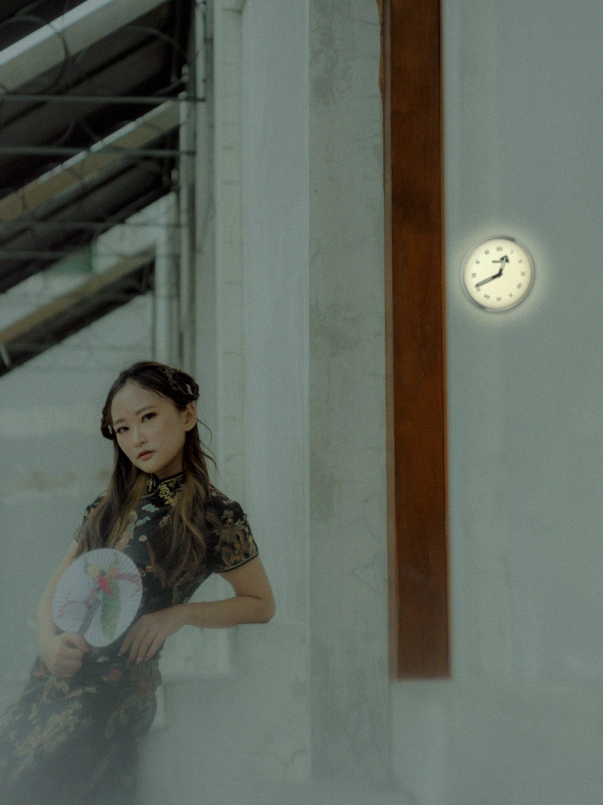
12:41
